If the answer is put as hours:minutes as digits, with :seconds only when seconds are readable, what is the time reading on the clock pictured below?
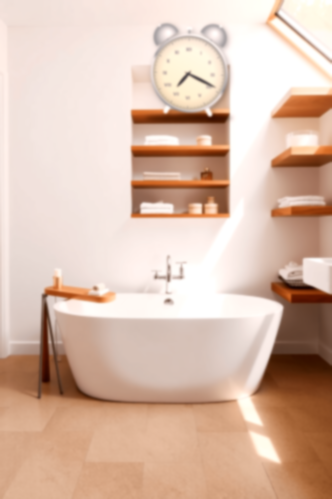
7:19
